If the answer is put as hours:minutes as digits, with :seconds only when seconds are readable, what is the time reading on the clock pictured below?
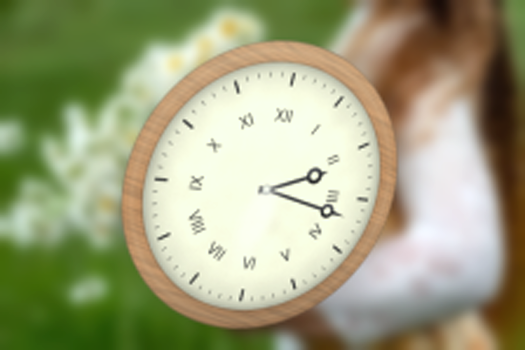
2:17
